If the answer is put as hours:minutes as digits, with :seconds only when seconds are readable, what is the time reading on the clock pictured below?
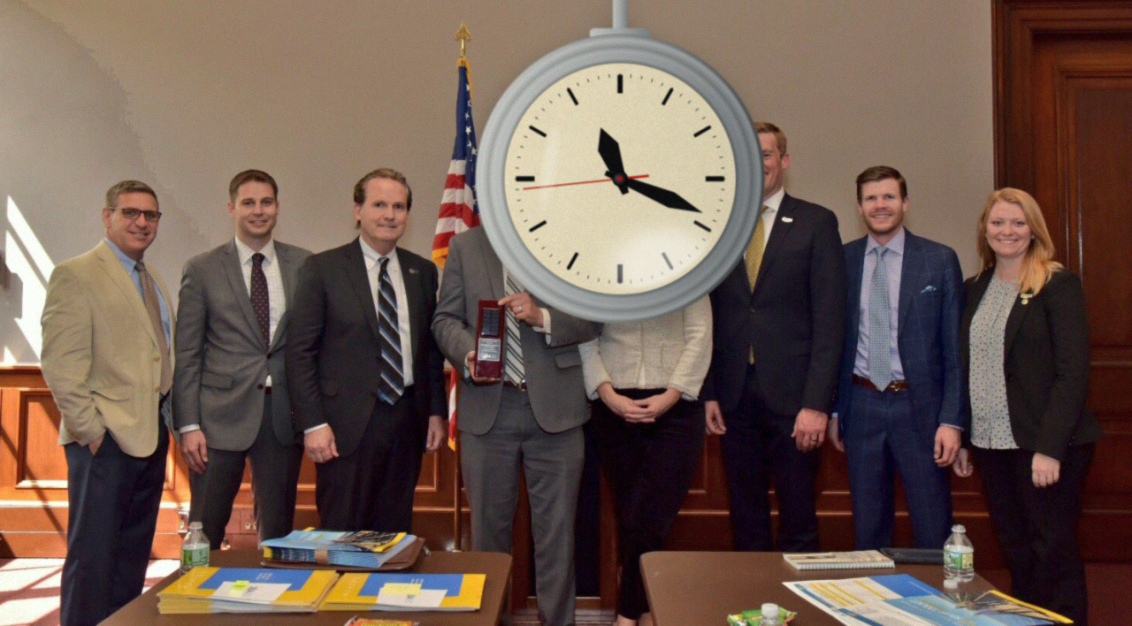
11:18:44
